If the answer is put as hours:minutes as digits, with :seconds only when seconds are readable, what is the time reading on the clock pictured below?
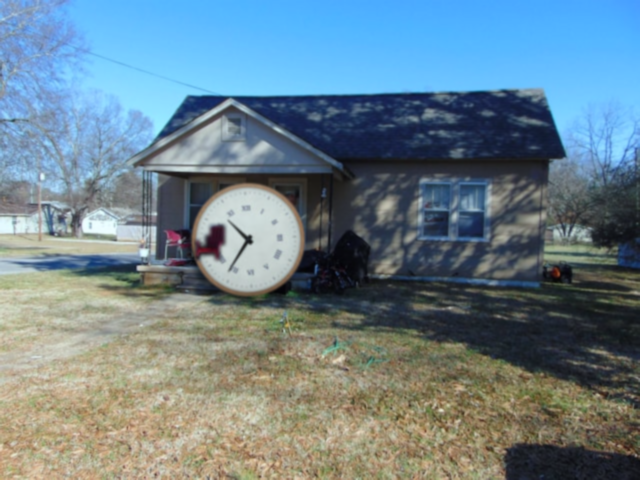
10:36
